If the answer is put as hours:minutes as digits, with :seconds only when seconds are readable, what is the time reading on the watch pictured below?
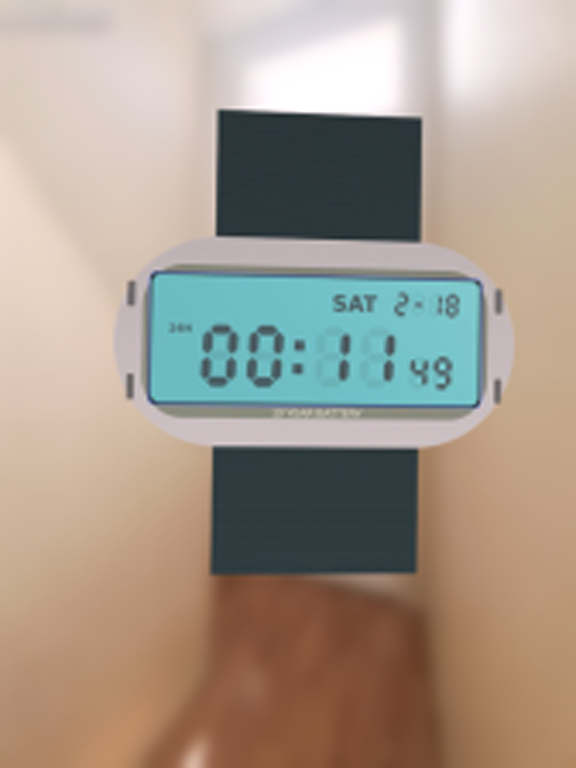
0:11:49
